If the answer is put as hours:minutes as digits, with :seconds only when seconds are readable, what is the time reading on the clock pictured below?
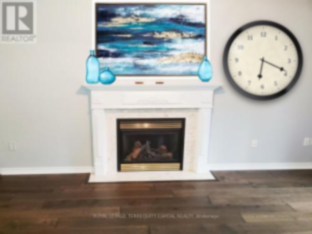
6:19
